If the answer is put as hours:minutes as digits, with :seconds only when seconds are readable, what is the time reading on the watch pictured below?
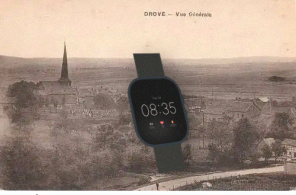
8:35
